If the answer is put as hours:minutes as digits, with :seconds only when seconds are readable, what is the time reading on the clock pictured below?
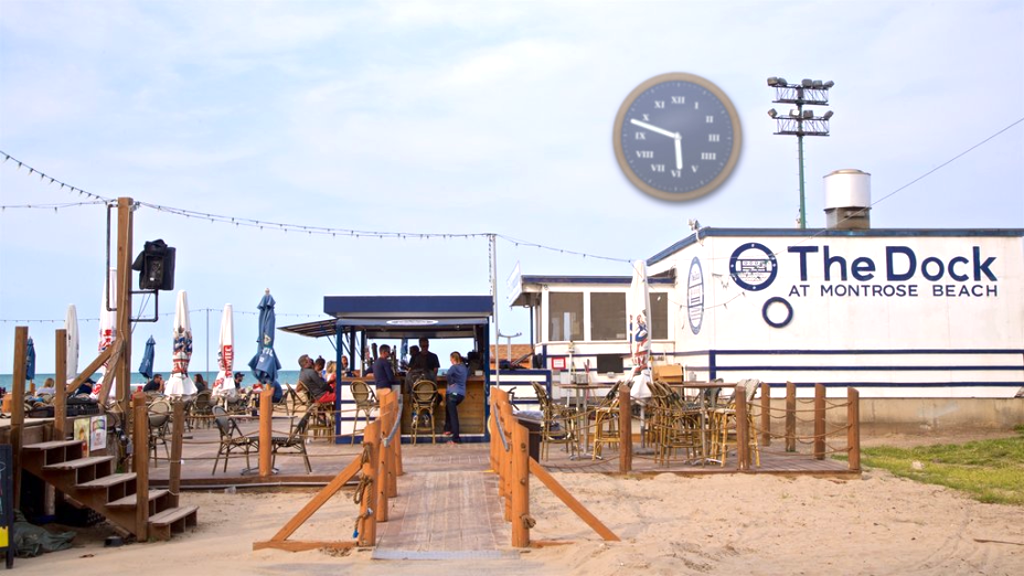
5:48
